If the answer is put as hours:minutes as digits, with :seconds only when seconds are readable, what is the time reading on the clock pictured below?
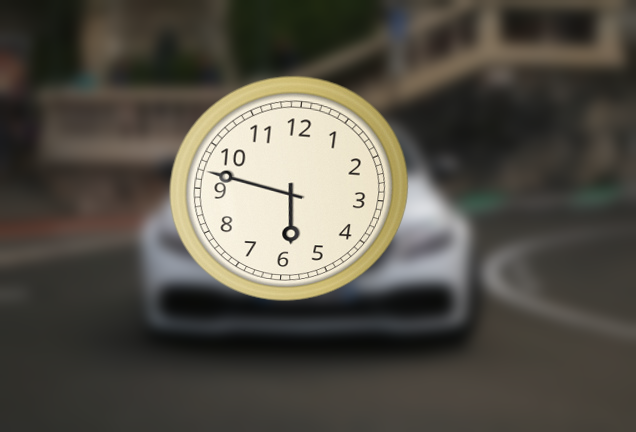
5:47
